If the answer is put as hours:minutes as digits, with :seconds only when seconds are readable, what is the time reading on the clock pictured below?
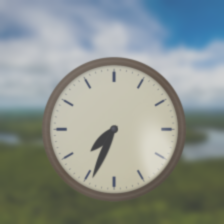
7:34
